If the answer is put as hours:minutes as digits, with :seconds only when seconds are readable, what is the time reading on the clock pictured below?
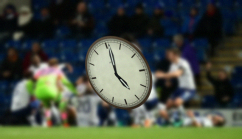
5:01
